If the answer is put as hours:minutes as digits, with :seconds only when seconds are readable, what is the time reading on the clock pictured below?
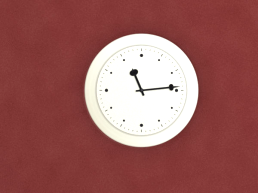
11:14
